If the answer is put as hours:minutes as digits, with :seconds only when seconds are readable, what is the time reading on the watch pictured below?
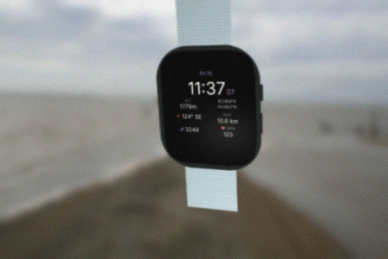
11:37
